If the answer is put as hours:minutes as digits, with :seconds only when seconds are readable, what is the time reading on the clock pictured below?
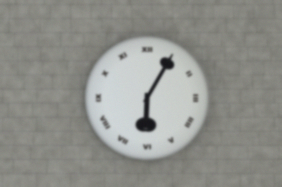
6:05
